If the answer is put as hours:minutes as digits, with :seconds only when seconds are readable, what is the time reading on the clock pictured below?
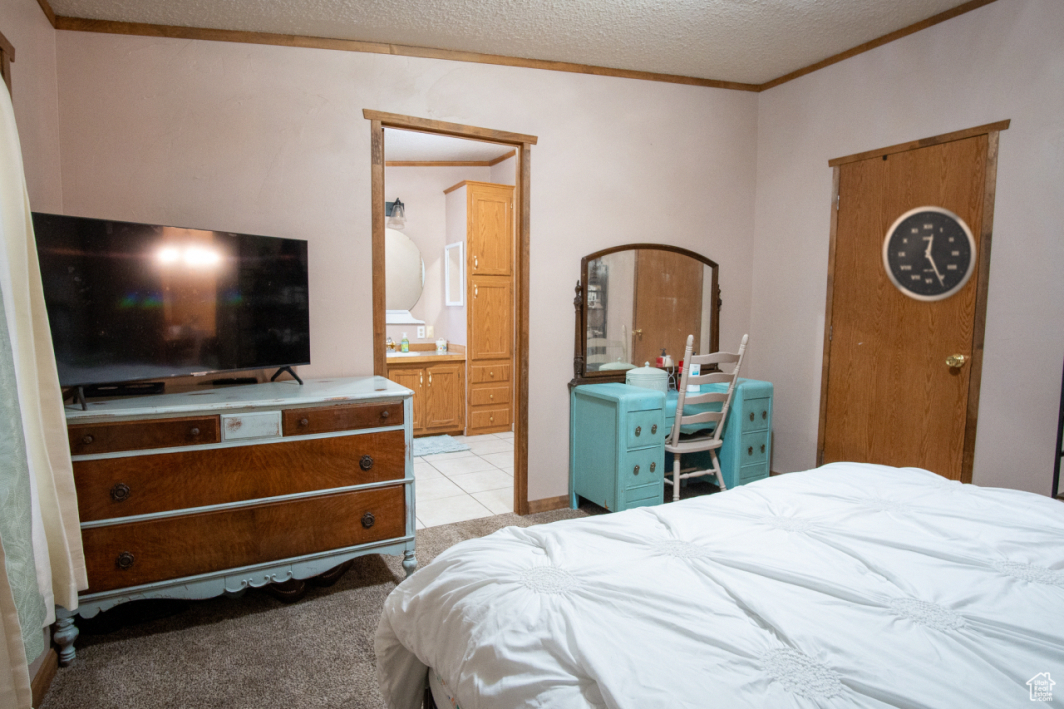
12:26
